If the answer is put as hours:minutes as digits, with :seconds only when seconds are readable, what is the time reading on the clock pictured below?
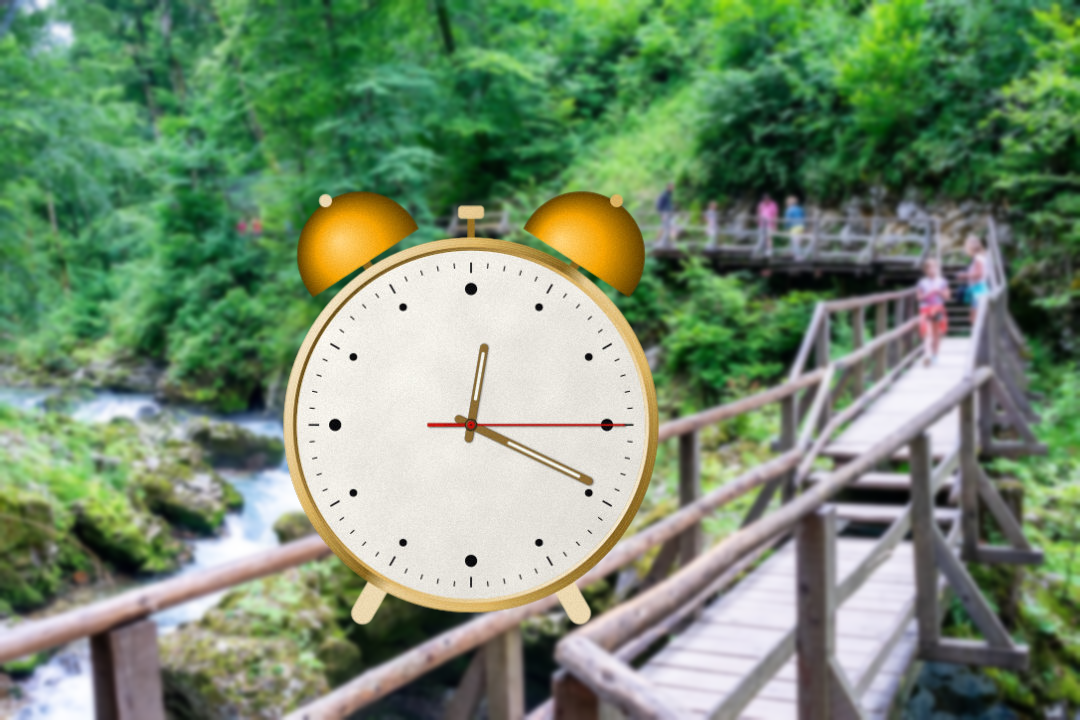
12:19:15
